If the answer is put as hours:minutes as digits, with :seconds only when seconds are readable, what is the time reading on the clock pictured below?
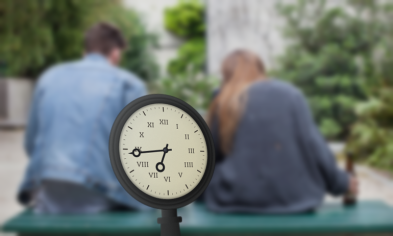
6:44
